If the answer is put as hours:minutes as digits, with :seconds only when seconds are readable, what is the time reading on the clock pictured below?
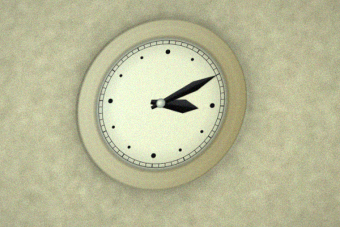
3:10
